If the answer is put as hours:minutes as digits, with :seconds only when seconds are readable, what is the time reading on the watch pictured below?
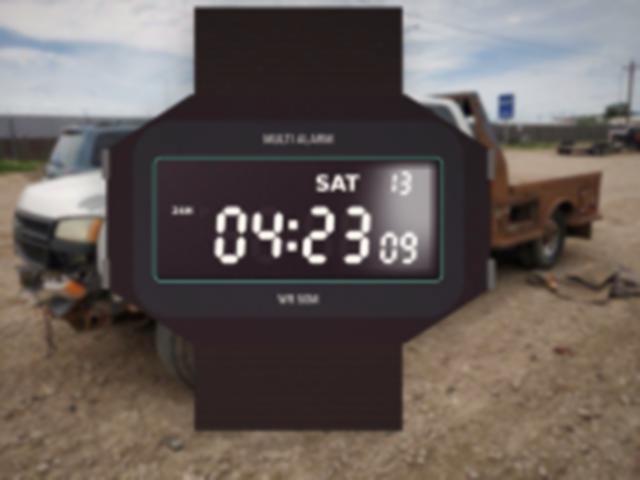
4:23:09
